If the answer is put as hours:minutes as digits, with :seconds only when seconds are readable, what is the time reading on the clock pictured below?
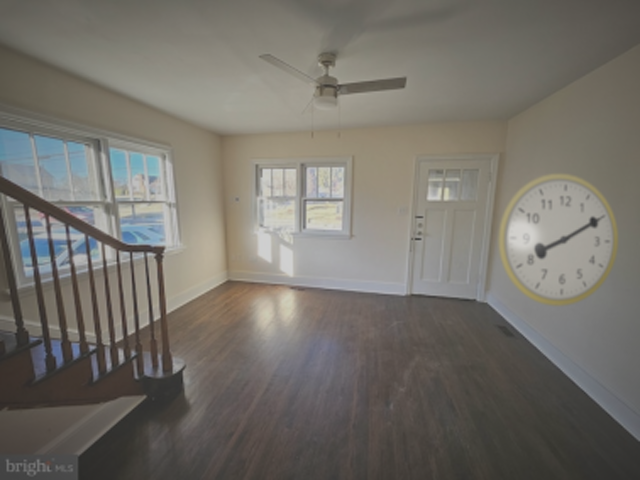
8:10
